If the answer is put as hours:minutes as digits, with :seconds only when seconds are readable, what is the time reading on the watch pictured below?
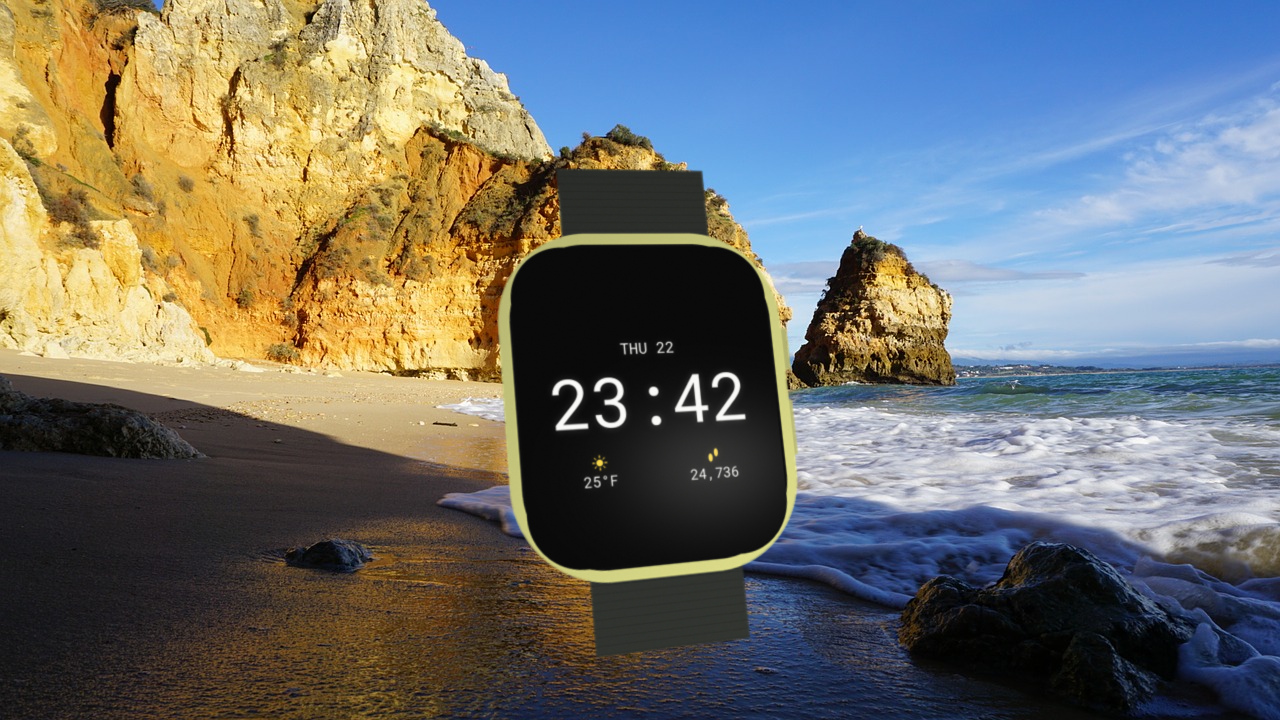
23:42
